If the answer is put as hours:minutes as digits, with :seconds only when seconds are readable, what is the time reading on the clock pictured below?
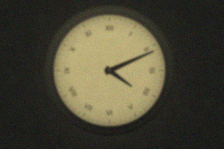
4:11
